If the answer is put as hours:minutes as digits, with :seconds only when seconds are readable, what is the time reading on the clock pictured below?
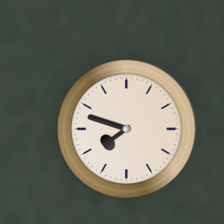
7:48
